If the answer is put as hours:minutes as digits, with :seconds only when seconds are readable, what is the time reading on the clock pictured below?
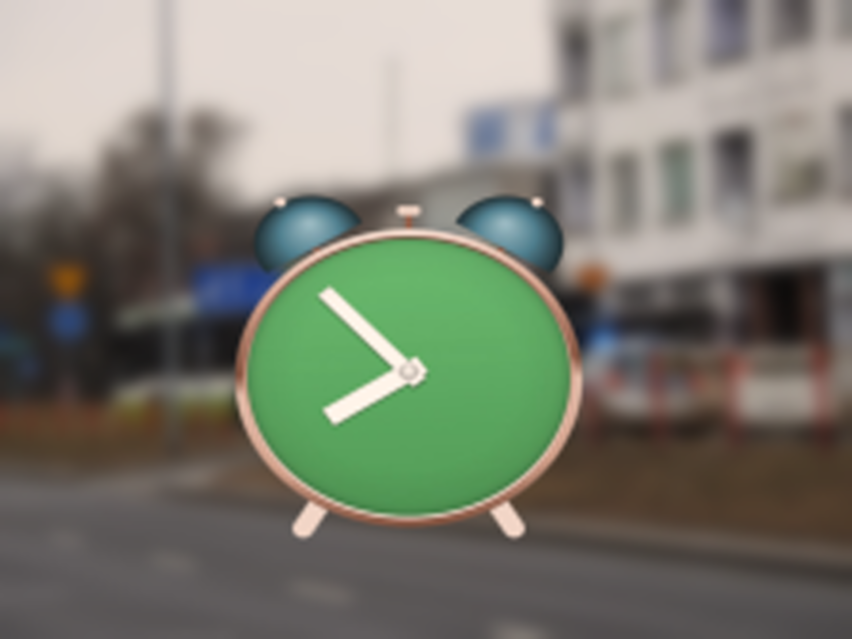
7:53
